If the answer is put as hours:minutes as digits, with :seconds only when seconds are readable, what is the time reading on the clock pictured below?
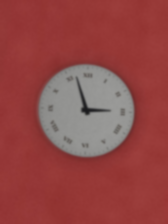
2:57
